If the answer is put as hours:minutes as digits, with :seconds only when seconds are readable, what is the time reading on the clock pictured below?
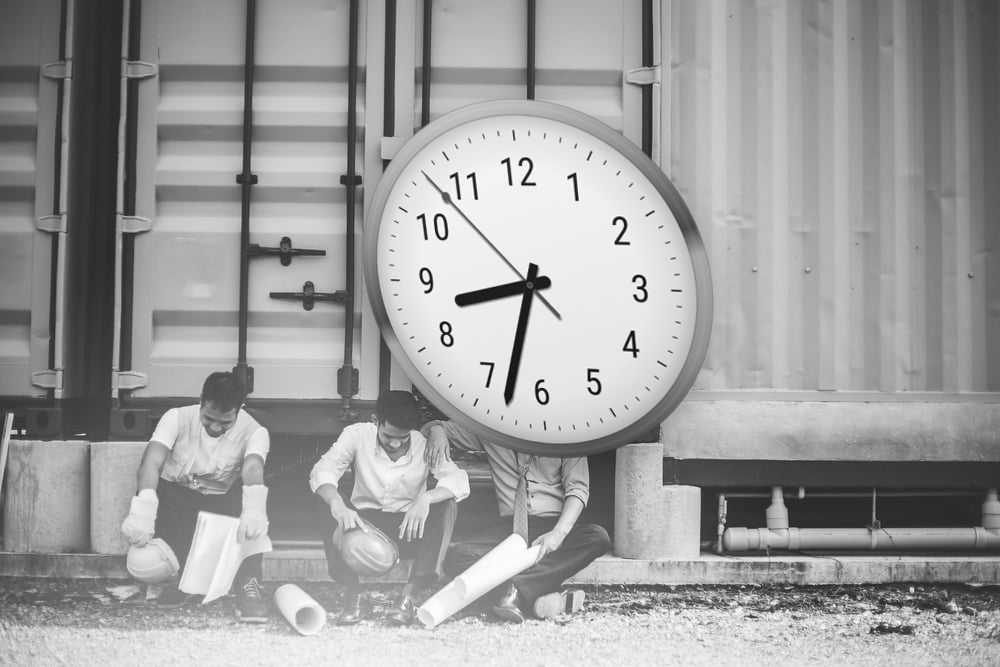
8:32:53
